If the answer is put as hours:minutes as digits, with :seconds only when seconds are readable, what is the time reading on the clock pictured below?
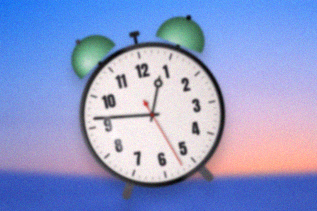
12:46:27
